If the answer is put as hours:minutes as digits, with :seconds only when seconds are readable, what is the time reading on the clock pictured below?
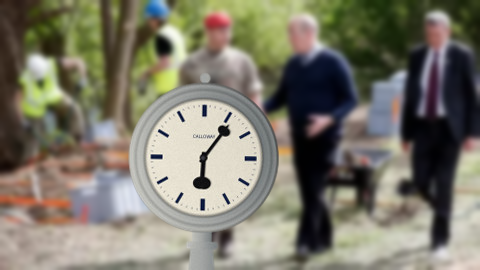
6:06
